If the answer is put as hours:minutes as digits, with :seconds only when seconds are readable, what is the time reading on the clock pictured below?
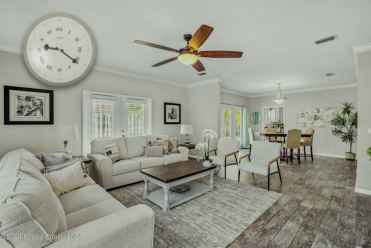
9:21
